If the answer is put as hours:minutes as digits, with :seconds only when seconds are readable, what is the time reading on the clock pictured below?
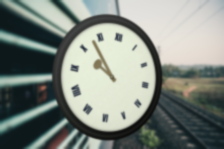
9:53
